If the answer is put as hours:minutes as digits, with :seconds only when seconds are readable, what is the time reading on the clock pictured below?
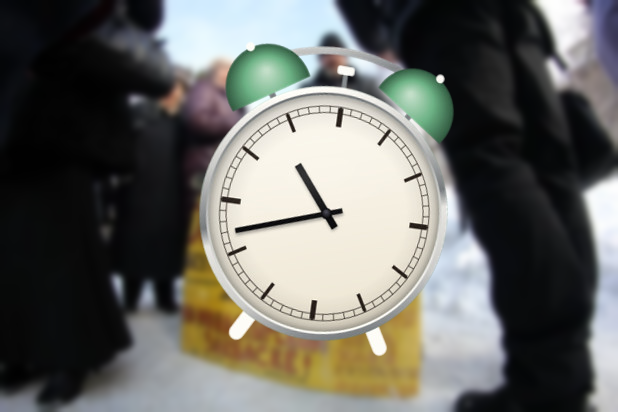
10:42
